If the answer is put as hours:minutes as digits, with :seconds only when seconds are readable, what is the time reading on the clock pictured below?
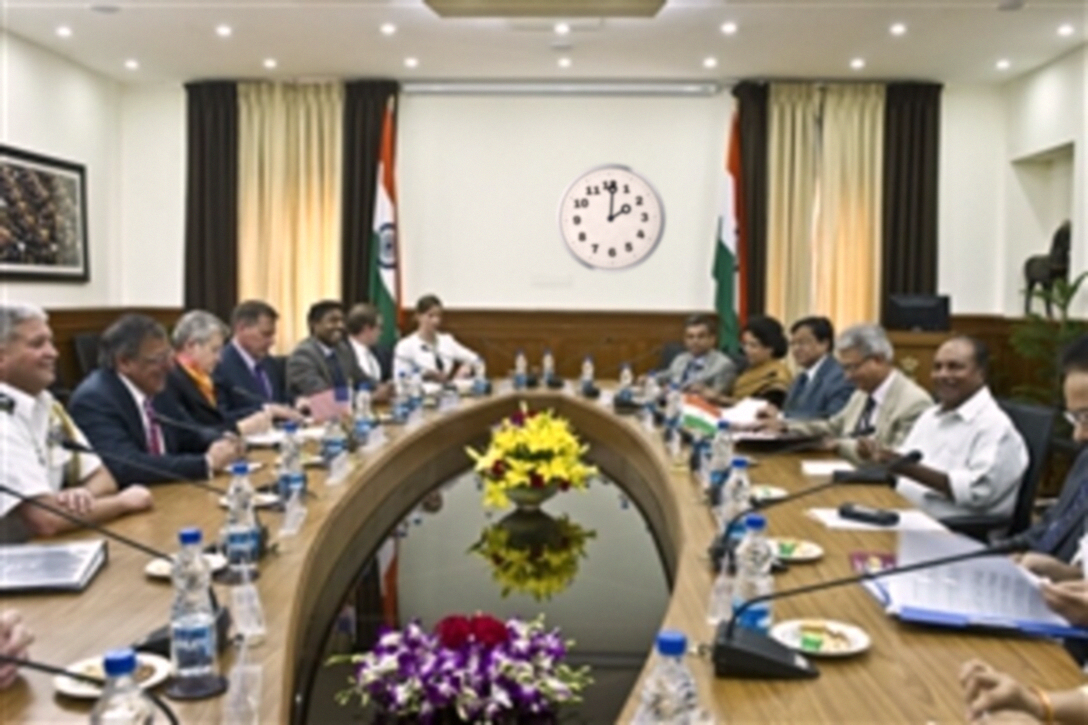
2:01
